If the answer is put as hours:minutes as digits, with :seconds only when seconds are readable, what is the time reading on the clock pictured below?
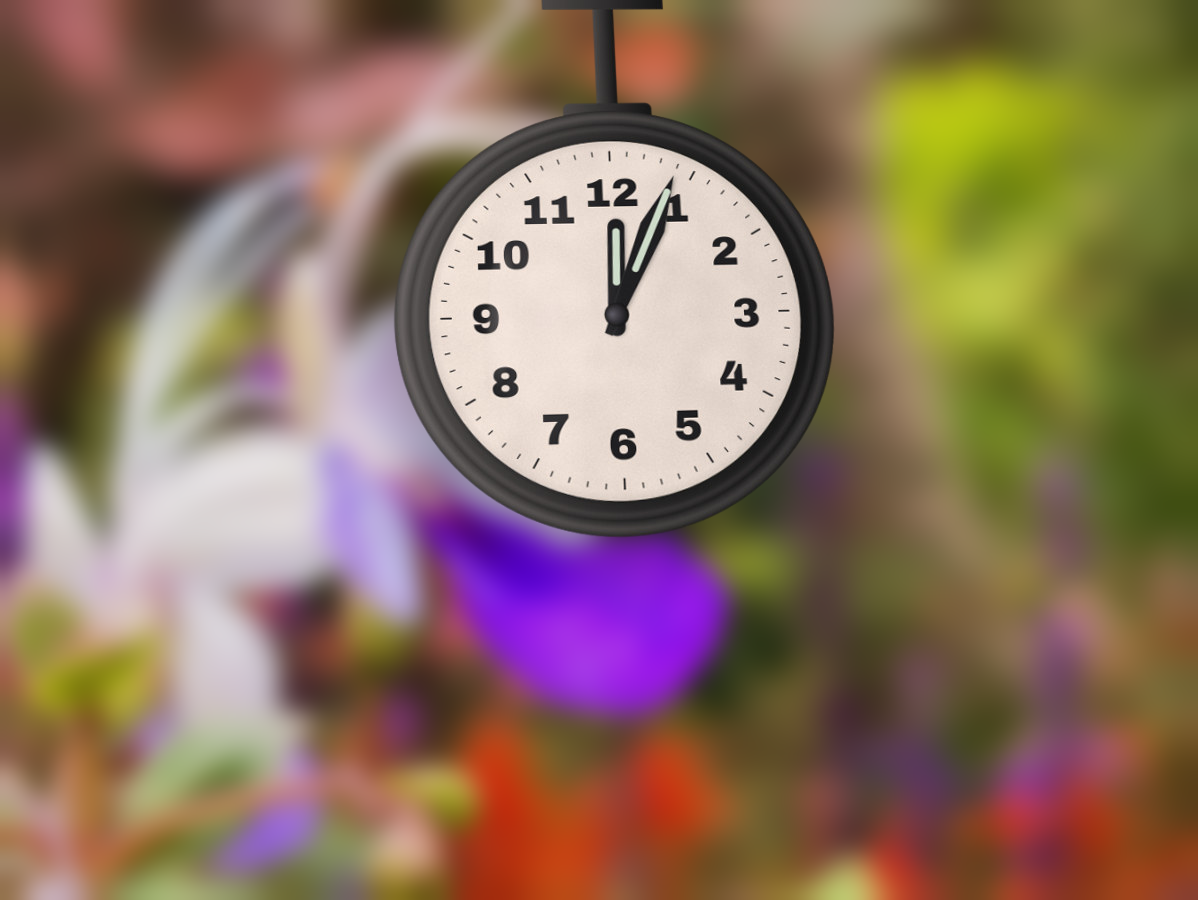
12:04
